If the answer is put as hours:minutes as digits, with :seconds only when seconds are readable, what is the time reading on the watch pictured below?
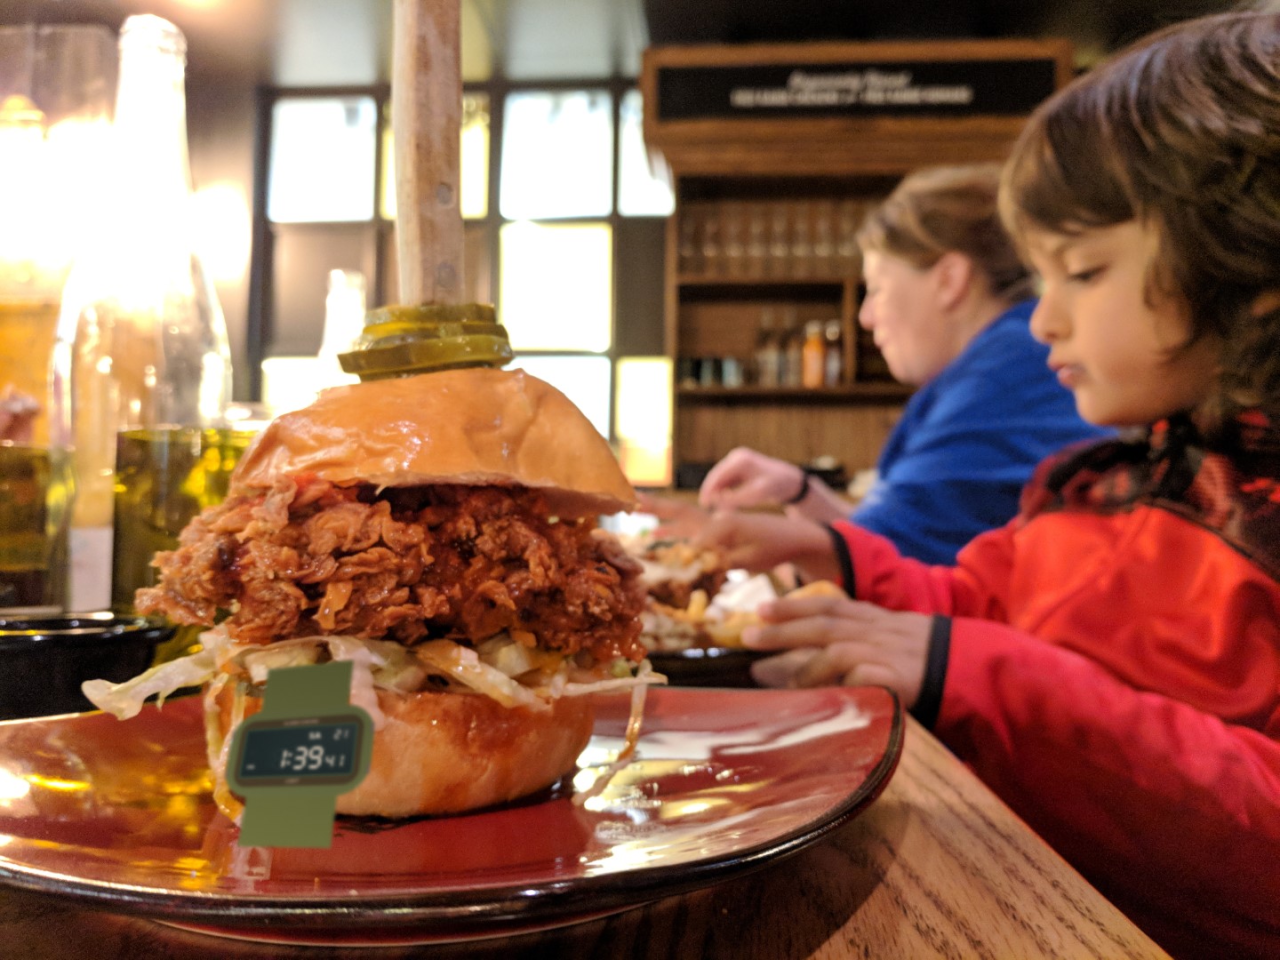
1:39
